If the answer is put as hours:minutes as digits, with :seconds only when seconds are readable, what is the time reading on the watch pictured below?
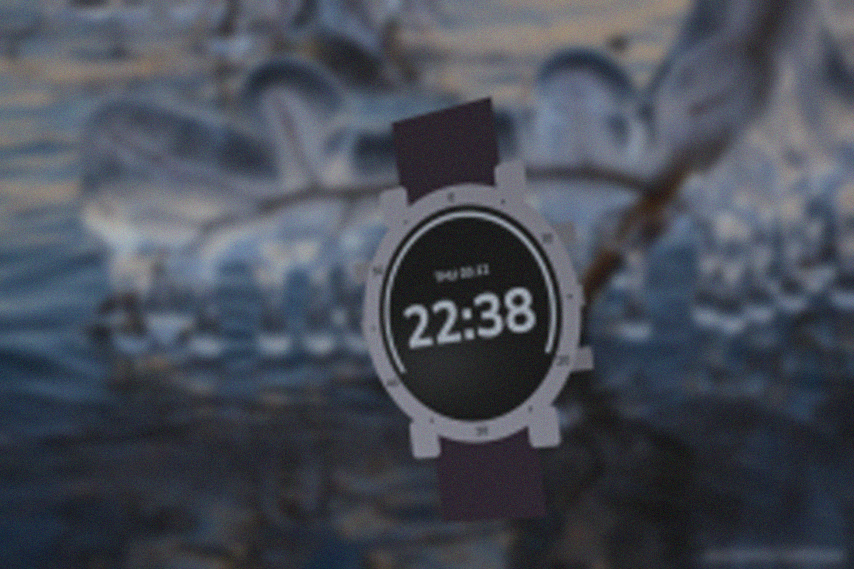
22:38
